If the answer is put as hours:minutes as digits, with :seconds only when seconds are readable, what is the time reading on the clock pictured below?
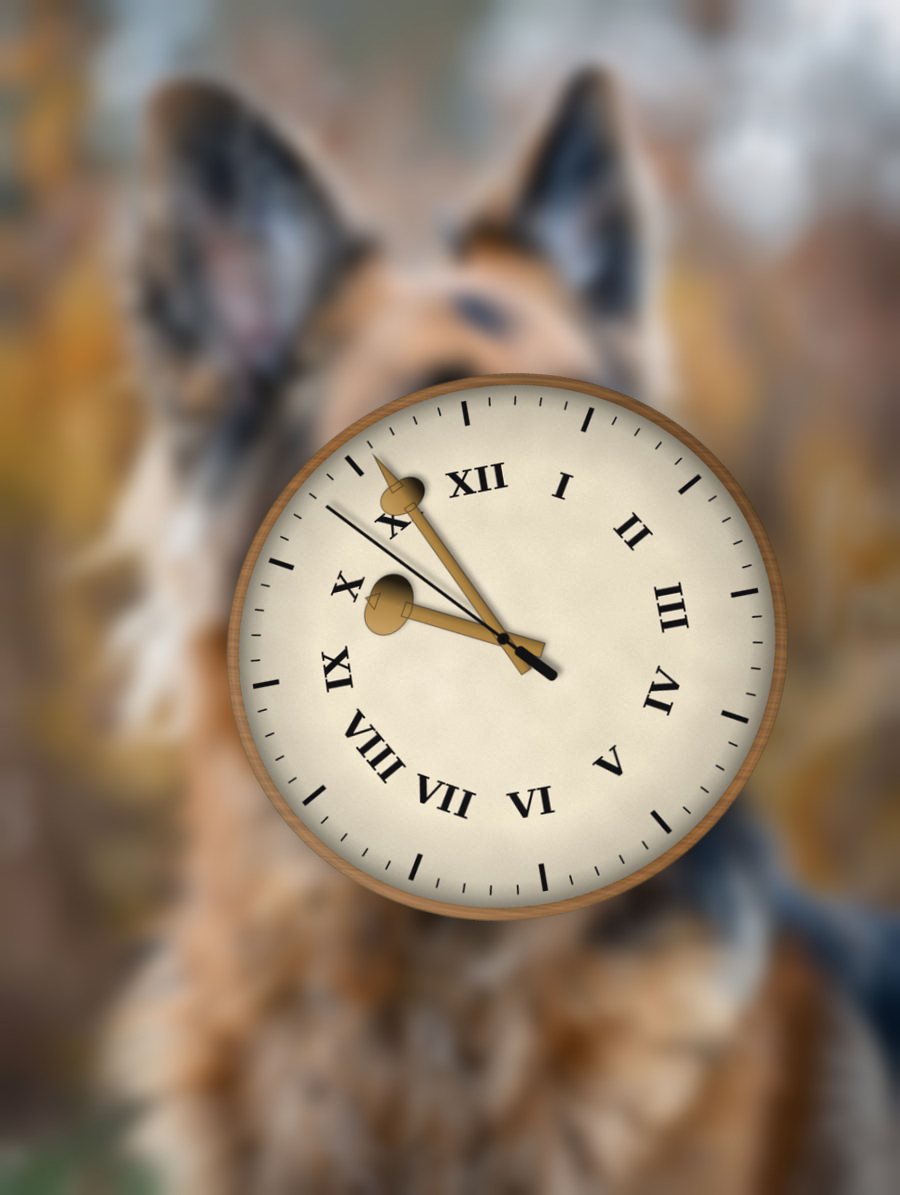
9:55:53
